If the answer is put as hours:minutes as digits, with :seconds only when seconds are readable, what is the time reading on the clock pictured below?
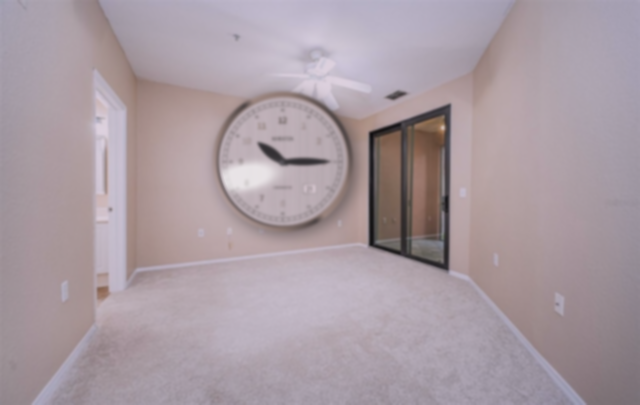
10:15
